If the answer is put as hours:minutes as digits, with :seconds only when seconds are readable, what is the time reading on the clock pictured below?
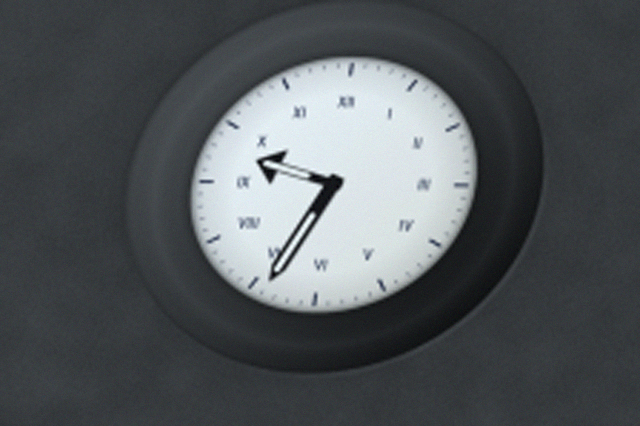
9:34
